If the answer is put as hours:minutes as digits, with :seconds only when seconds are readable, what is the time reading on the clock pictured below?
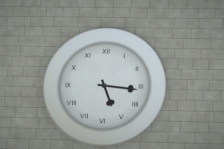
5:16
